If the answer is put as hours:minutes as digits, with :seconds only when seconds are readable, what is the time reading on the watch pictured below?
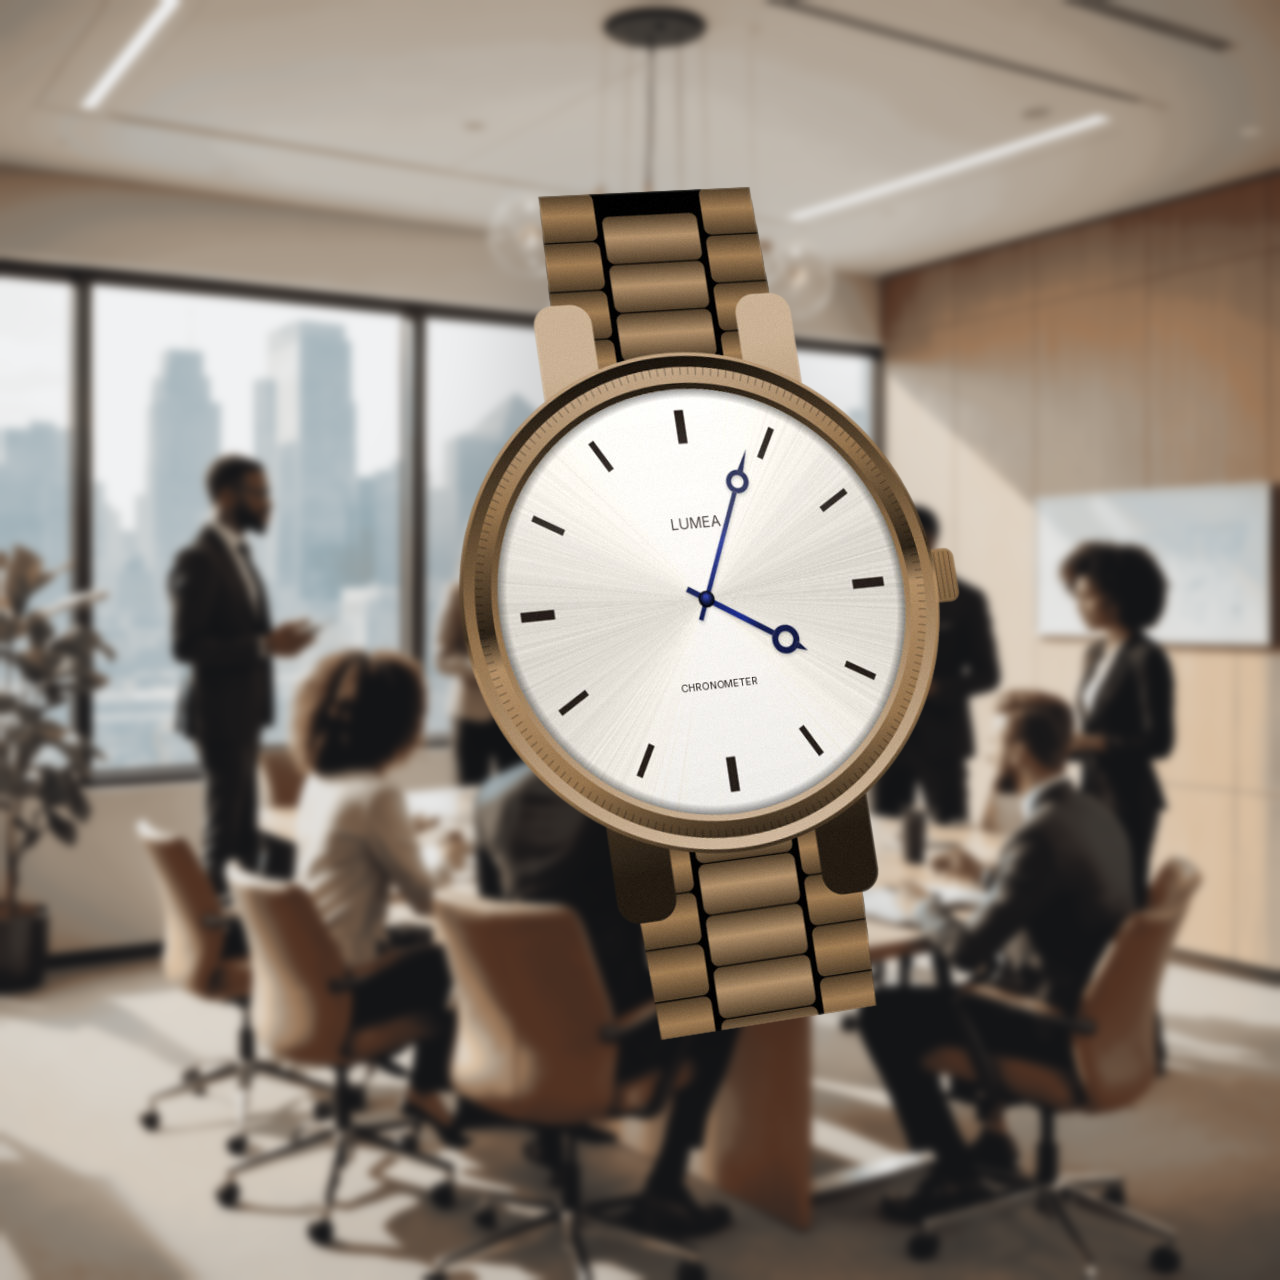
4:04
